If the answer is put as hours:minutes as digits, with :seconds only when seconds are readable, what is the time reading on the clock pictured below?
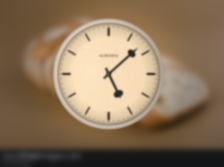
5:08
